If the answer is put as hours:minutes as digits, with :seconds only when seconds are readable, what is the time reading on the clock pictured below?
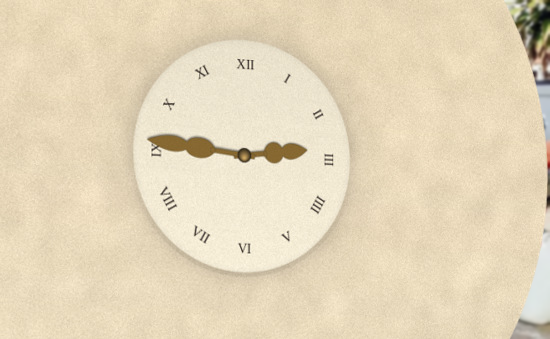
2:46
